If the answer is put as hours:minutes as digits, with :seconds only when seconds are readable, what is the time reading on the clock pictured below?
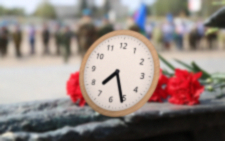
7:26
